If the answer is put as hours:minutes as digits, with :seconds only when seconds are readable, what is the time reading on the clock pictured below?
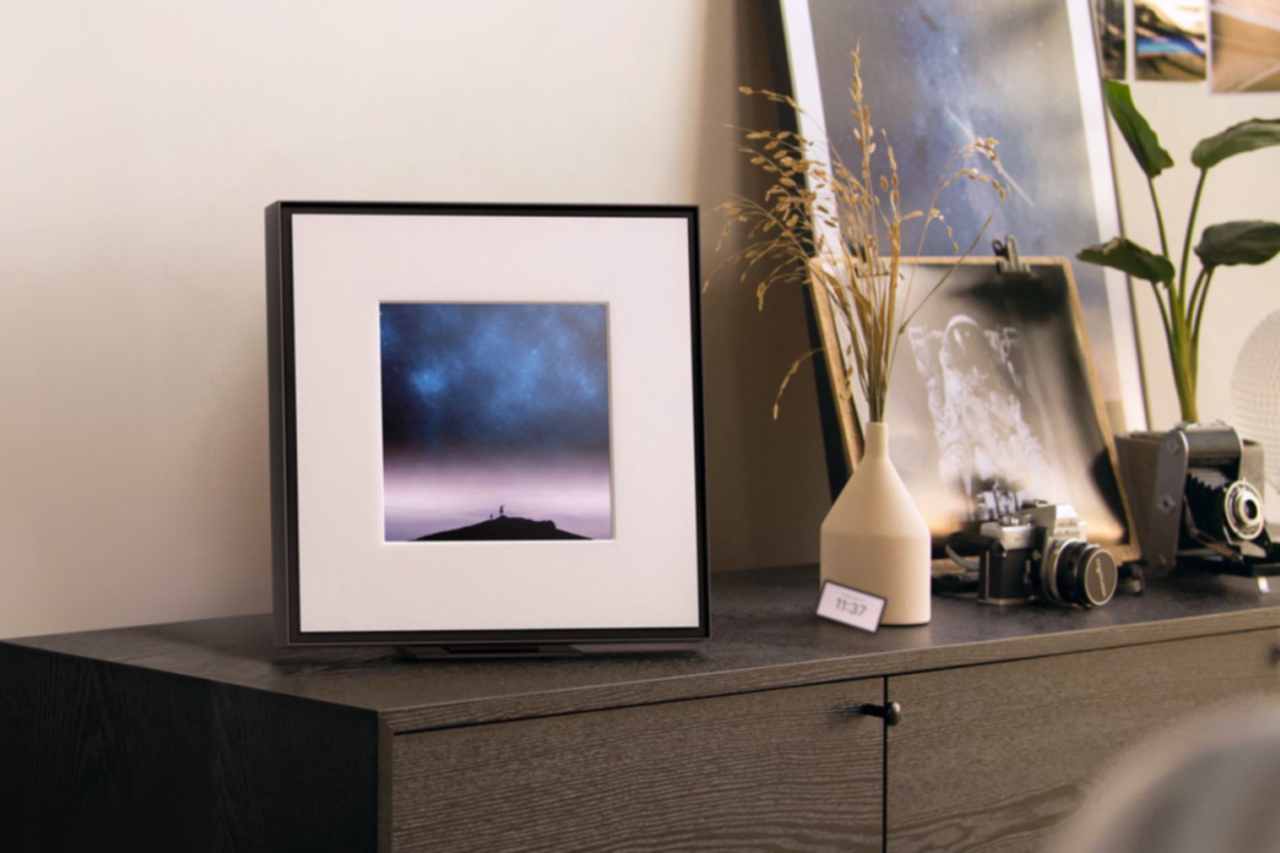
11:37
